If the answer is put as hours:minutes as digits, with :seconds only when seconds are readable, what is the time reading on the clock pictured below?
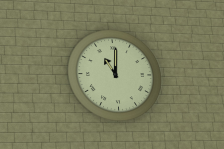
11:01
